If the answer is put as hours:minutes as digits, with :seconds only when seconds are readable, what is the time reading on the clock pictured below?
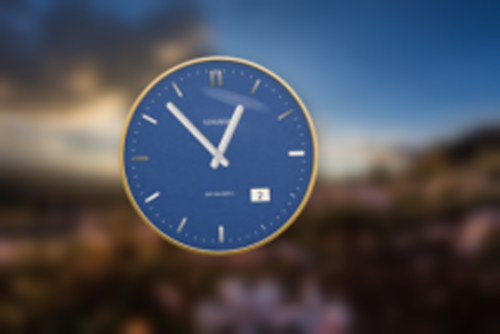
12:53
